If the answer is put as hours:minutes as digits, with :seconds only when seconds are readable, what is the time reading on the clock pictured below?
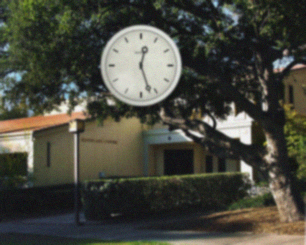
12:27
